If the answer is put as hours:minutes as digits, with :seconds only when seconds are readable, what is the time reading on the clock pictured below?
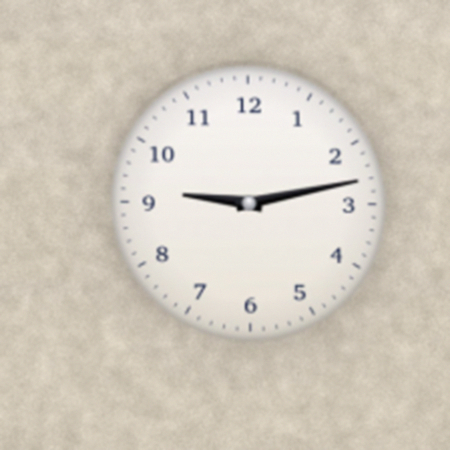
9:13
